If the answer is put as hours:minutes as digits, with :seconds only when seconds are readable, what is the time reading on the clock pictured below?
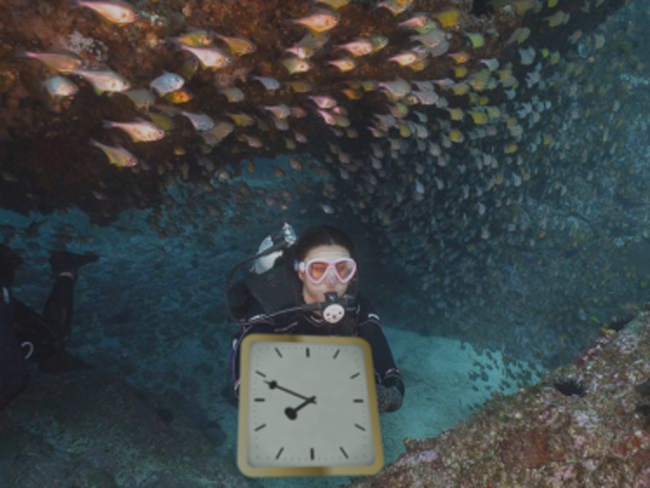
7:49
